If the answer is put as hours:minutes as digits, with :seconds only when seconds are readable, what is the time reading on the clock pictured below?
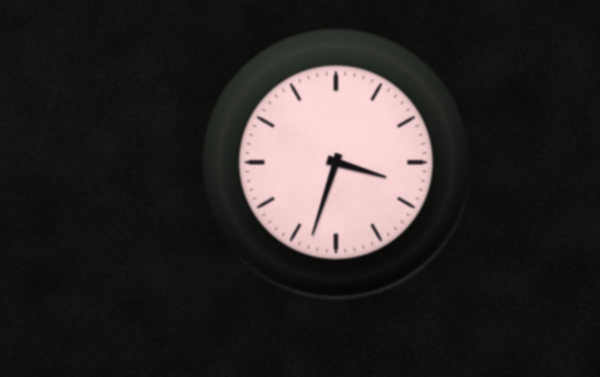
3:33
